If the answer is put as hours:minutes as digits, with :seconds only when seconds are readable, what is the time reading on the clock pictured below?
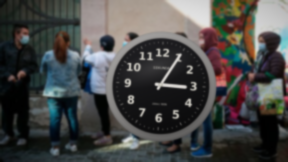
3:05
